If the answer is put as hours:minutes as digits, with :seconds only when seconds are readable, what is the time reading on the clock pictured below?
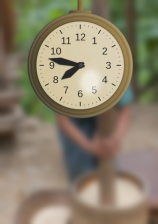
7:47
